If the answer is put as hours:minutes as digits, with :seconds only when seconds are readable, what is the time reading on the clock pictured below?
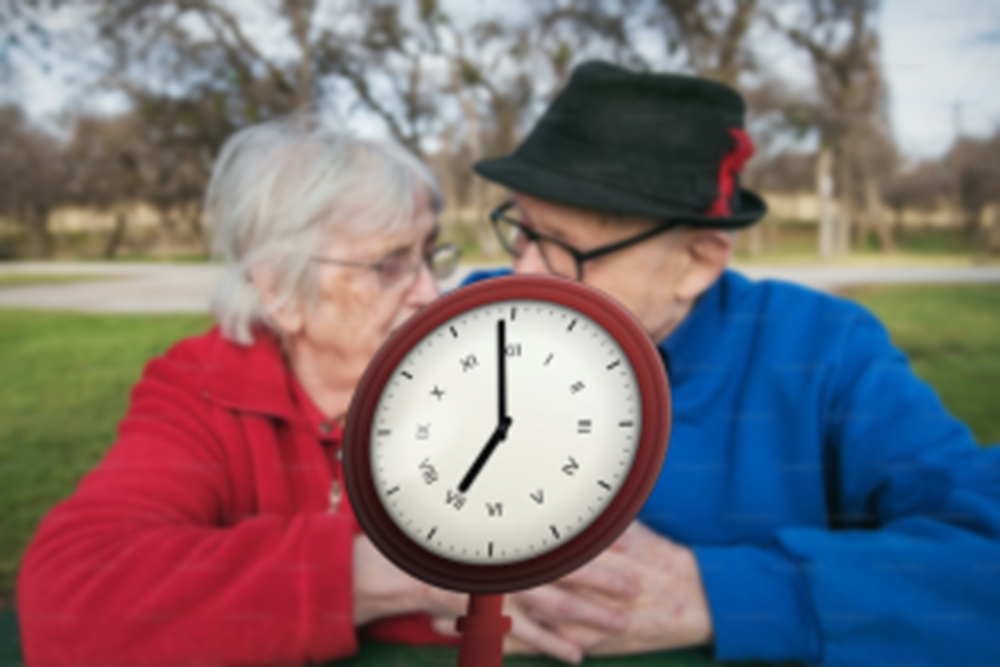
6:59
